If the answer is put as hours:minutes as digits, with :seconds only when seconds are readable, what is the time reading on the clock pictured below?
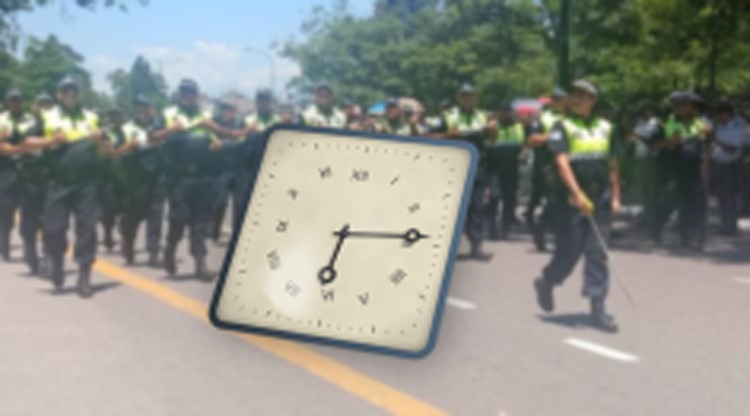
6:14
